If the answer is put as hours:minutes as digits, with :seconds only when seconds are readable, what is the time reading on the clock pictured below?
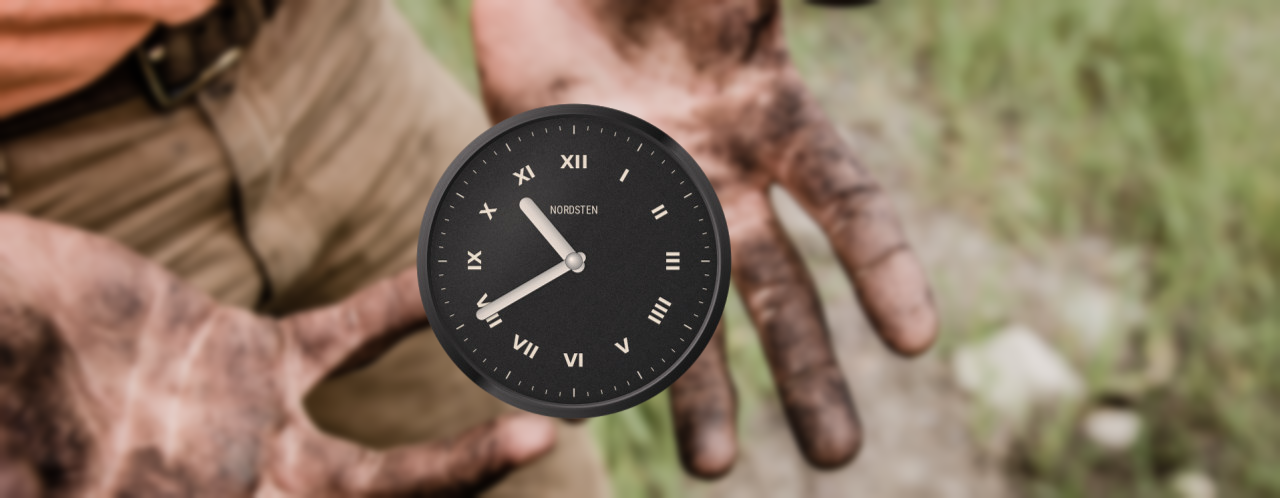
10:40
